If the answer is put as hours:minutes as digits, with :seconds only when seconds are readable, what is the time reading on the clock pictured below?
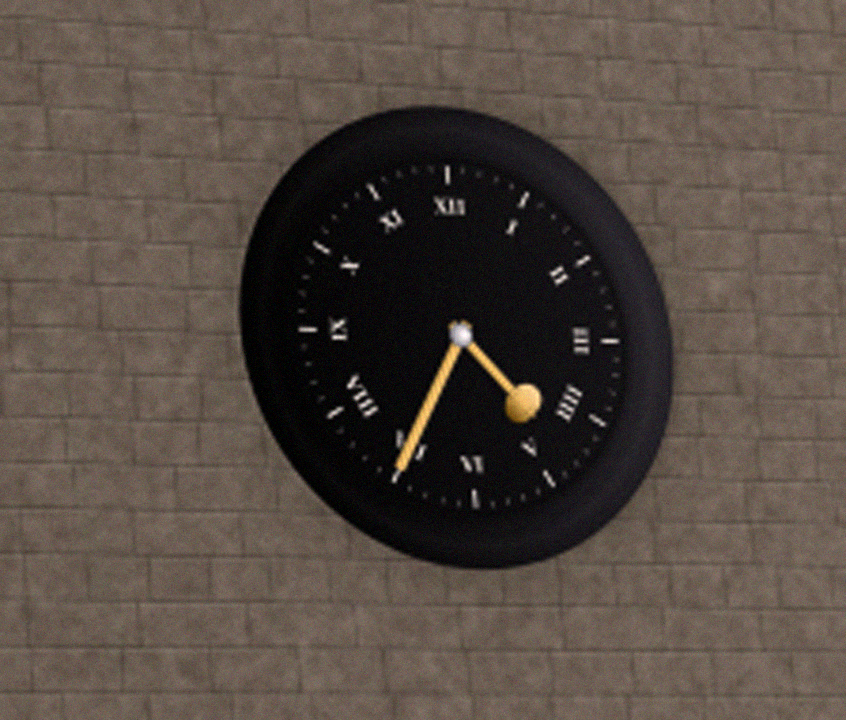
4:35
